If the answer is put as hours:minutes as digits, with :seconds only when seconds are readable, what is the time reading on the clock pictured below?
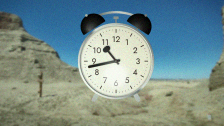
10:43
